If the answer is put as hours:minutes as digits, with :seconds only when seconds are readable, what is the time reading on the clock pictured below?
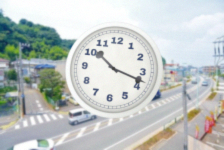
10:18
